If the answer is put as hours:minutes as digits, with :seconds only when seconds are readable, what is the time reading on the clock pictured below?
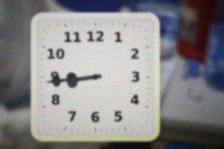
8:44
